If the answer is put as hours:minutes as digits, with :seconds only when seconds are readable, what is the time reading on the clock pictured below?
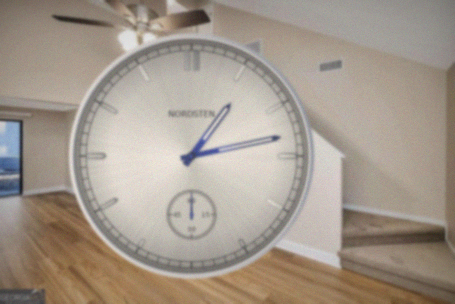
1:13
